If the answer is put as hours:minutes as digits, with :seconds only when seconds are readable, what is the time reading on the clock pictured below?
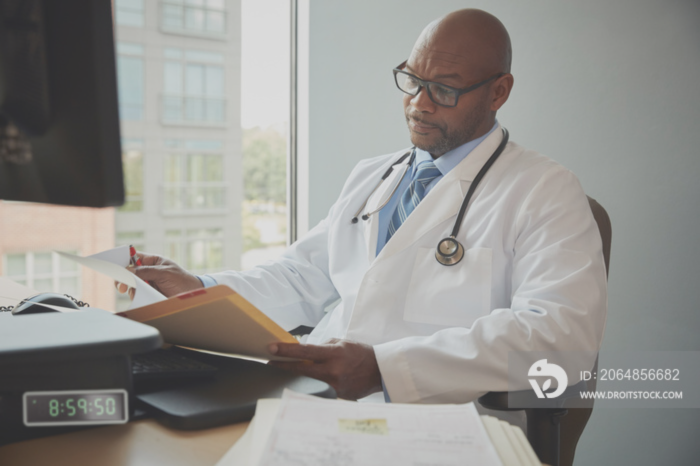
8:59:50
